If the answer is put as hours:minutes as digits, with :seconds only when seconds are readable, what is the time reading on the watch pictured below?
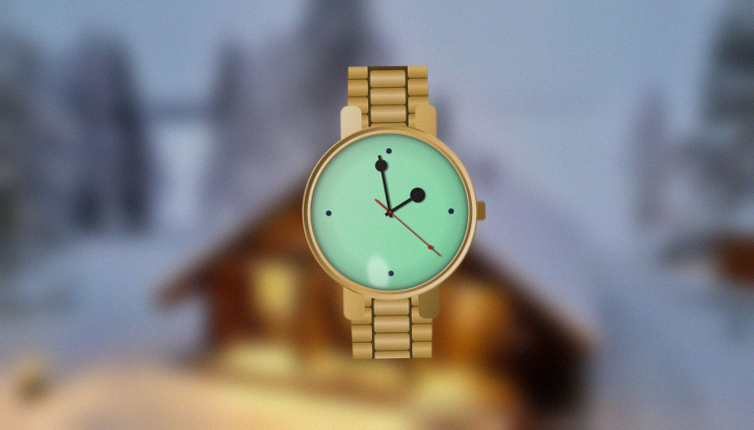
1:58:22
